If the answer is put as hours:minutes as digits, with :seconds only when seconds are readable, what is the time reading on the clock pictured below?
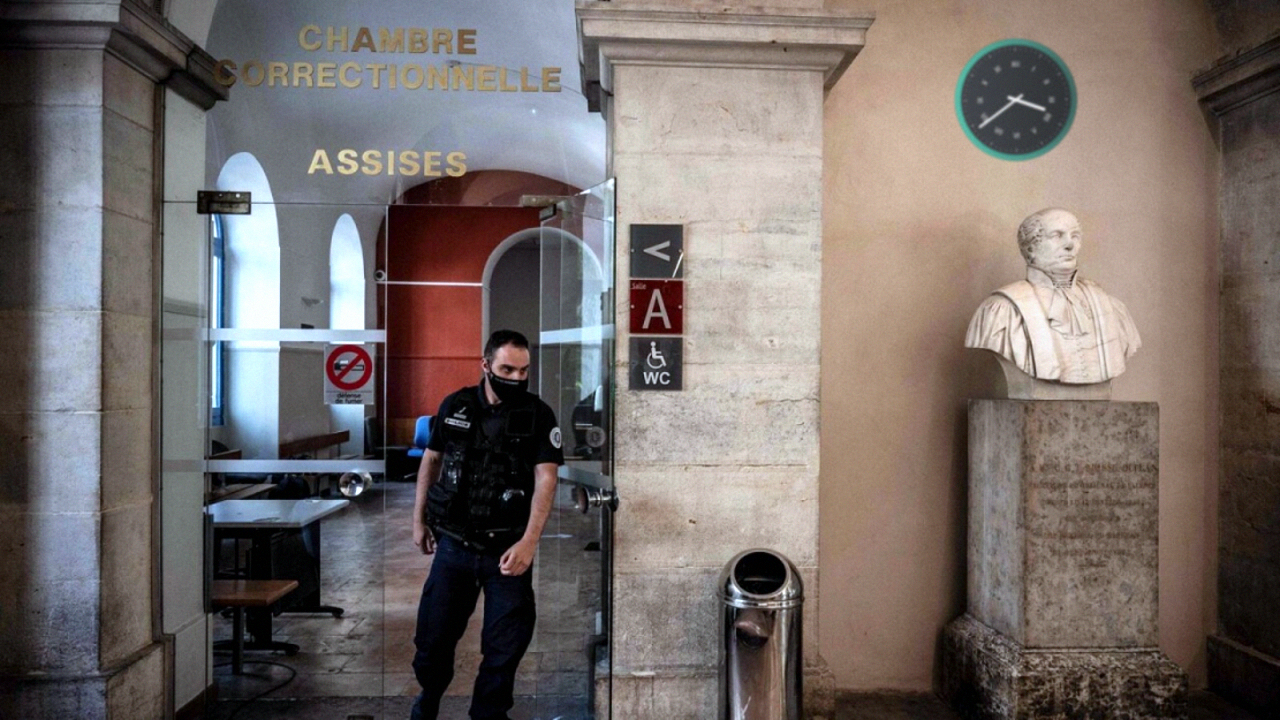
3:39
